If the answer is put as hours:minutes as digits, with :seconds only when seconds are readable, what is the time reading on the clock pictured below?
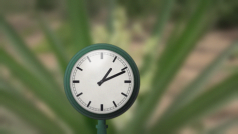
1:11
